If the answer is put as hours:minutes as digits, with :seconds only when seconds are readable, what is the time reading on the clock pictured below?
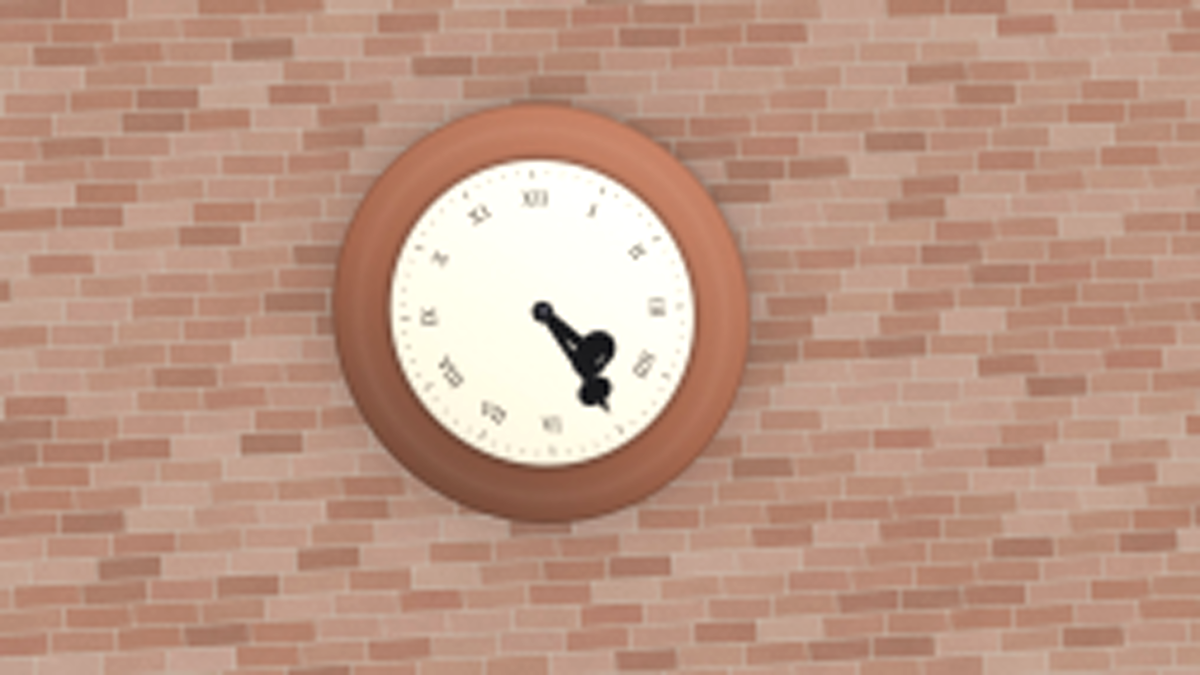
4:25
